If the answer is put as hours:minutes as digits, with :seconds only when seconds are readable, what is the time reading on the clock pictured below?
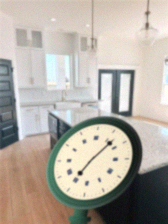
7:07
